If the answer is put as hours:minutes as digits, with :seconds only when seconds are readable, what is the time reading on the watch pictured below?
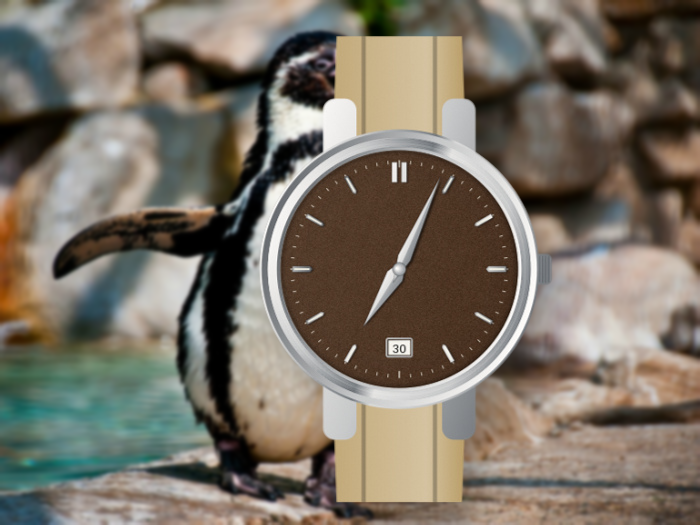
7:04
